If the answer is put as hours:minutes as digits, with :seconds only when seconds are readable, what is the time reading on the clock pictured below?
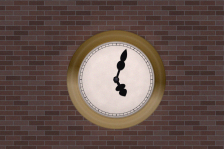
5:03
